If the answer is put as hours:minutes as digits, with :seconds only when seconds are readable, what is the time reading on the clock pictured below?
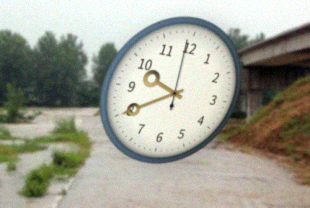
9:39:59
